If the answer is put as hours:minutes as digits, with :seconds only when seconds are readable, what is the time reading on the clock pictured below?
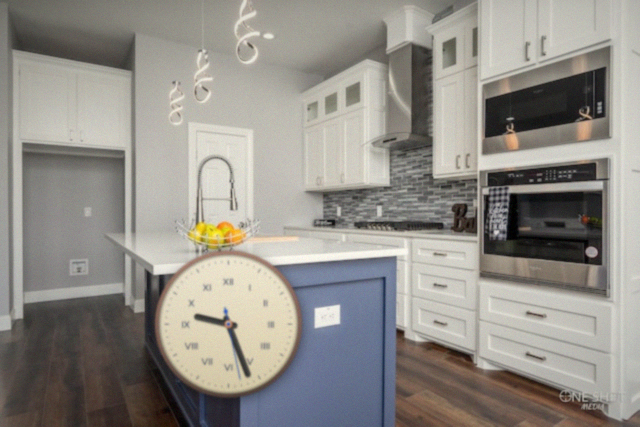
9:26:28
